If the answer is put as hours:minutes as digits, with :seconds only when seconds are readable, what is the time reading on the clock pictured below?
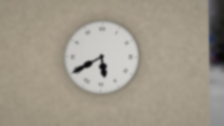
5:40
